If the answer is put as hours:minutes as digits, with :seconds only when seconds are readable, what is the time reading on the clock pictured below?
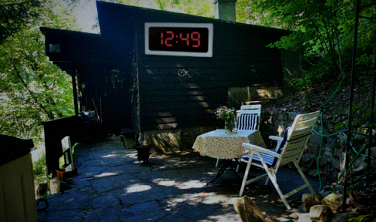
12:49
